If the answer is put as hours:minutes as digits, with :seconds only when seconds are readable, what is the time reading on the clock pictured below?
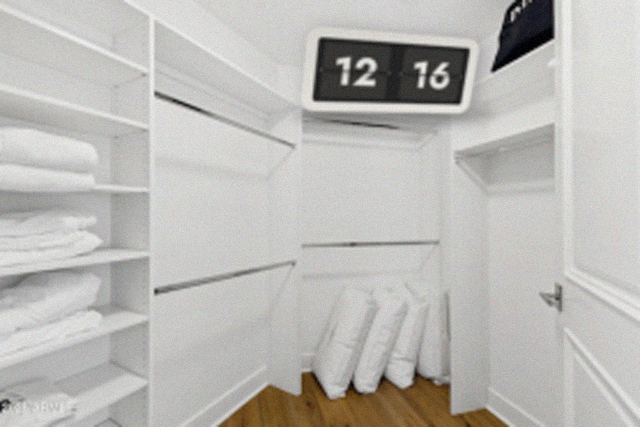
12:16
